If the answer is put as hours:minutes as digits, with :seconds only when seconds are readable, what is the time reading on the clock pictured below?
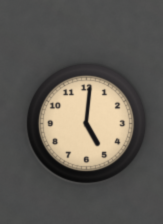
5:01
